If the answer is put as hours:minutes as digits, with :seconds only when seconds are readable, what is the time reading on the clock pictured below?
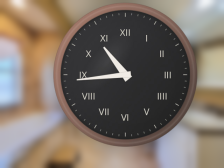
10:44
